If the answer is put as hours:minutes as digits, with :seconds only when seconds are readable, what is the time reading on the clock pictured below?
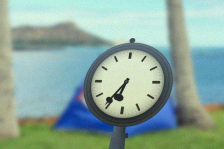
6:36
